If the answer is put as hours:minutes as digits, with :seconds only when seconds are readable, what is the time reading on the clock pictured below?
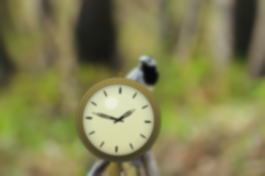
1:47
